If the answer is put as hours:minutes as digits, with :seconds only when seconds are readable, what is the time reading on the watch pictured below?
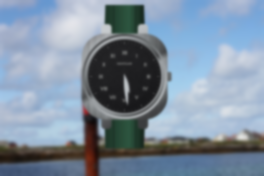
5:29
